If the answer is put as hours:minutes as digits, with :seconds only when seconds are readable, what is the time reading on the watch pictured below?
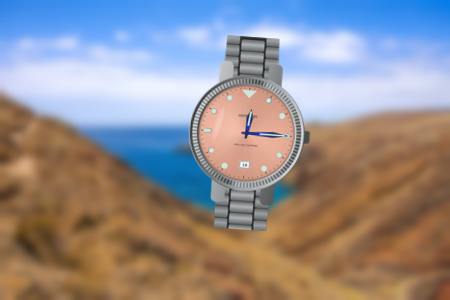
12:15
